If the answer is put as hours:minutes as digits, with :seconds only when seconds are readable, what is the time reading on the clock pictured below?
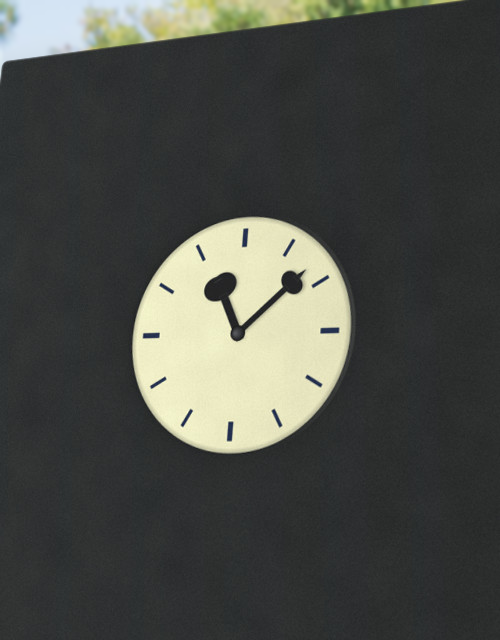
11:08
